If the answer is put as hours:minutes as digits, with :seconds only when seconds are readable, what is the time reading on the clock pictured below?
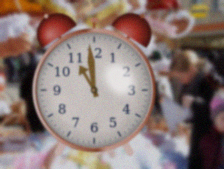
10:59
